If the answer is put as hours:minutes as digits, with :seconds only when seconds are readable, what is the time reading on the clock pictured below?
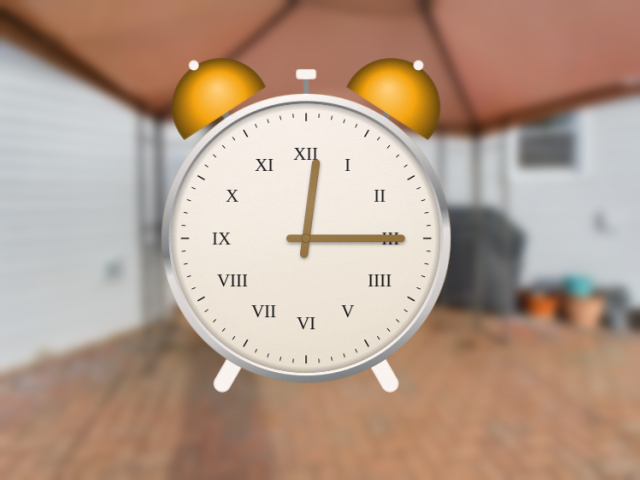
12:15
